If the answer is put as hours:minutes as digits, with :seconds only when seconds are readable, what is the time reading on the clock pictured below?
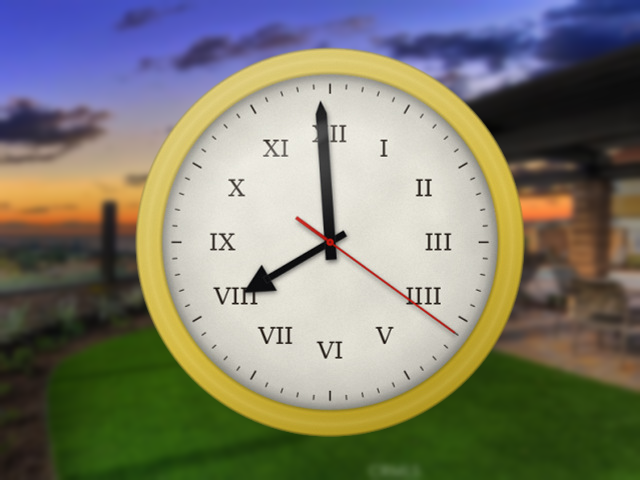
7:59:21
